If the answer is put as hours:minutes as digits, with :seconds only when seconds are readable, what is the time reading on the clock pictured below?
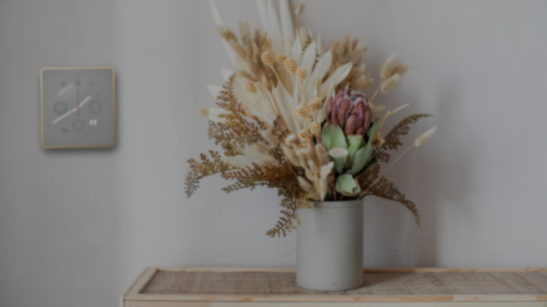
1:40
